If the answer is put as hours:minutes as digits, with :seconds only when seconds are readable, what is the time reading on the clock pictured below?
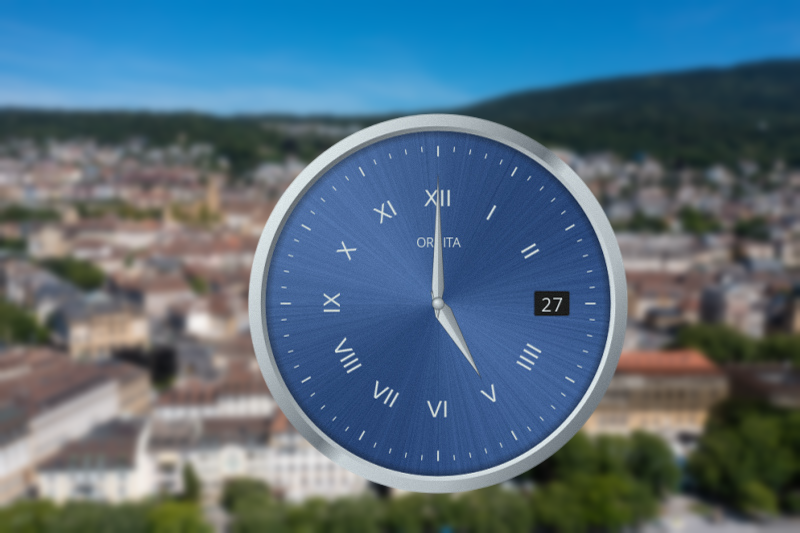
5:00
